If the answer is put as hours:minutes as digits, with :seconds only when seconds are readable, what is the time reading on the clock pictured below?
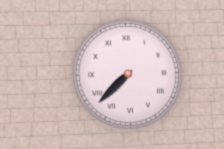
7:38
